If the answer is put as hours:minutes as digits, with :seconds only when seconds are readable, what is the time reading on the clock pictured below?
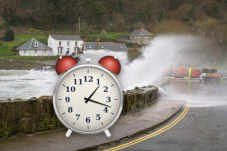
1:18
